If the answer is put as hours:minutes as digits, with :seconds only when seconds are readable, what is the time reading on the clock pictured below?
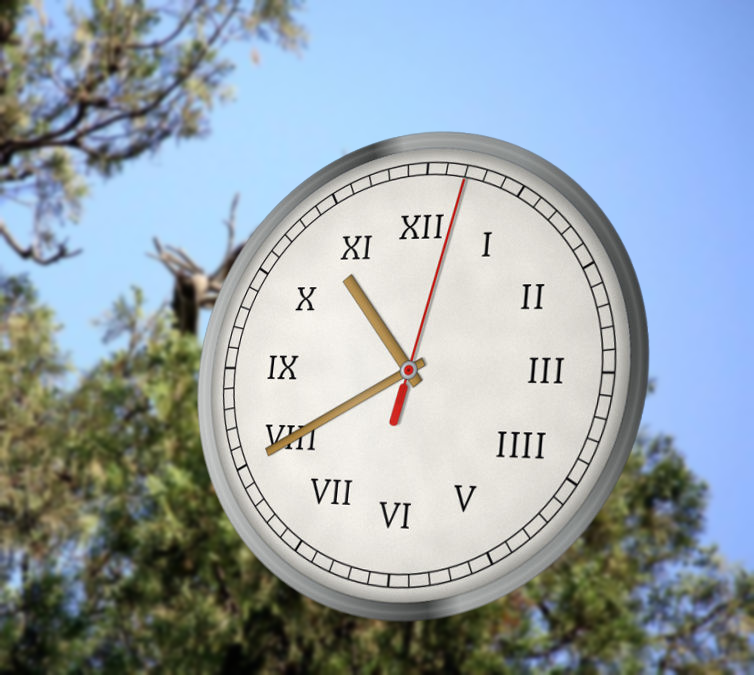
10:40:02
